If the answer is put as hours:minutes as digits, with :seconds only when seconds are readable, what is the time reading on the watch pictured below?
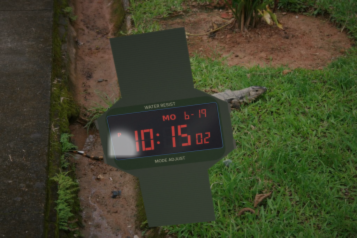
10:15:02
